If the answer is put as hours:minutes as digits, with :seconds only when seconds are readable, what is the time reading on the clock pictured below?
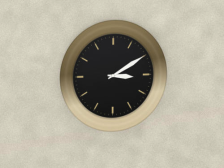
3:10
